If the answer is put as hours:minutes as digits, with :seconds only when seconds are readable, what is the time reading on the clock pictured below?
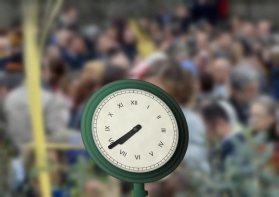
7:39
